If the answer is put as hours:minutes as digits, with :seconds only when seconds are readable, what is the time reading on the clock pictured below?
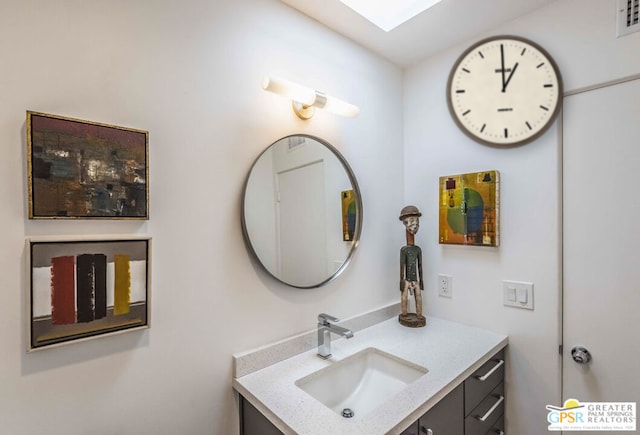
1:00
